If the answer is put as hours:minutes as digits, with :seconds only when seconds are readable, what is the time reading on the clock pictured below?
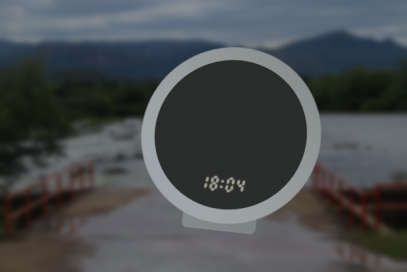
18:04
